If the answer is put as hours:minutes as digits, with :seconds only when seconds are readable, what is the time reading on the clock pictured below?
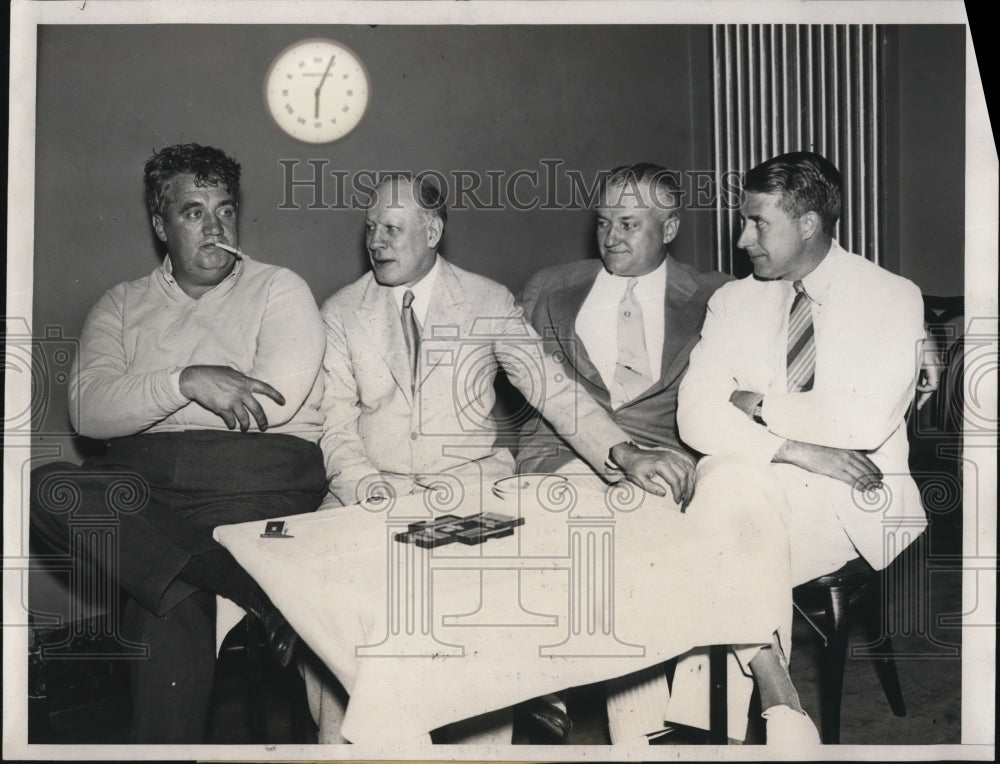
6:04
